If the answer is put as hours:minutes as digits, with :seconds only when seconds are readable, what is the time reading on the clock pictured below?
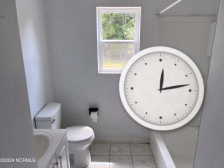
12:13
